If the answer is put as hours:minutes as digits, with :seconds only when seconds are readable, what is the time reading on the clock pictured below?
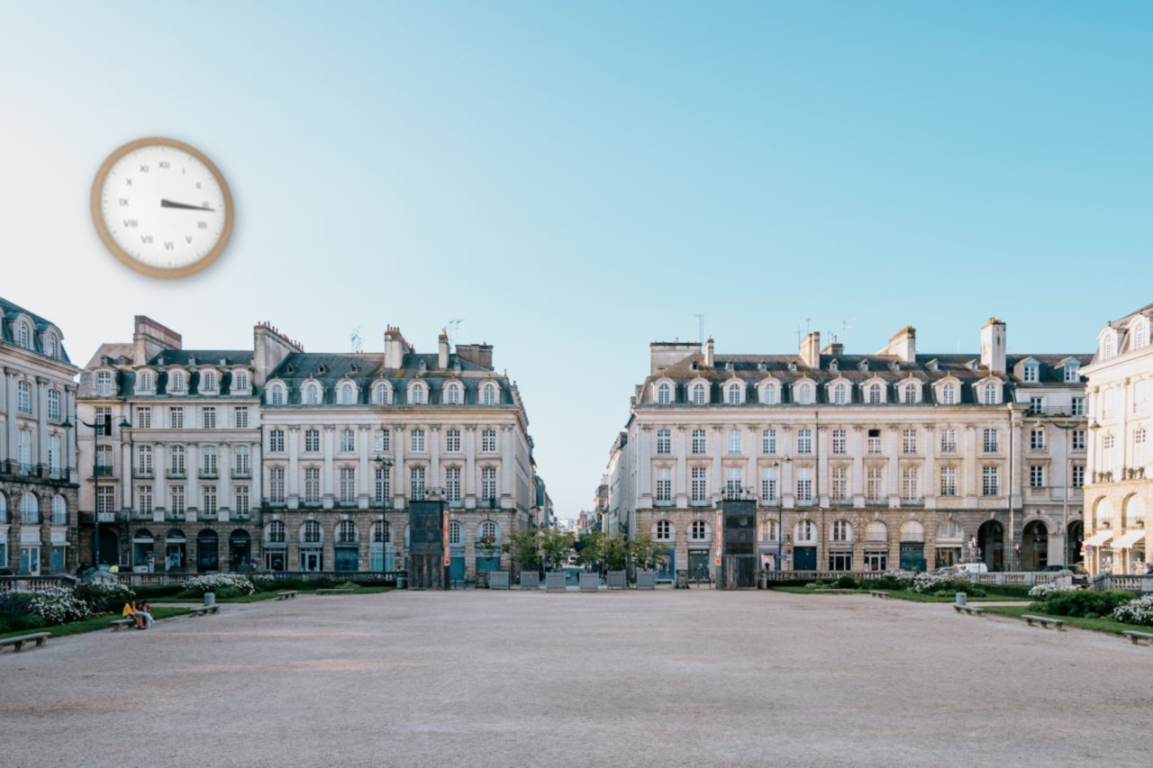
3:16
